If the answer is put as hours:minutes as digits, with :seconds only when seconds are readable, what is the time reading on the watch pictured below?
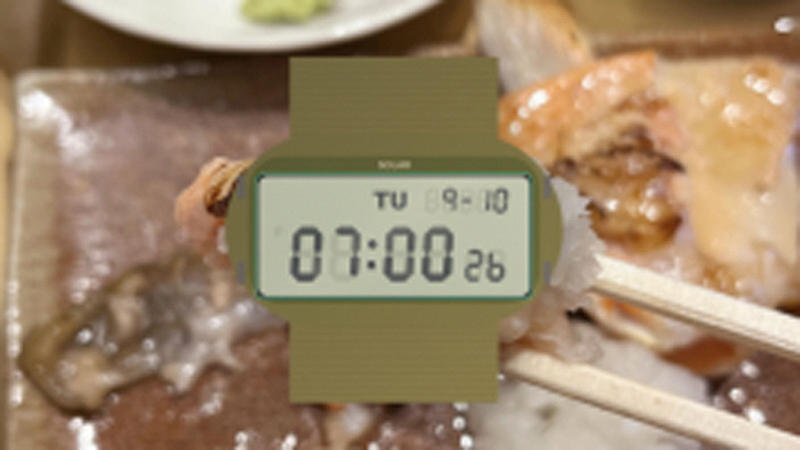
7:00:26
